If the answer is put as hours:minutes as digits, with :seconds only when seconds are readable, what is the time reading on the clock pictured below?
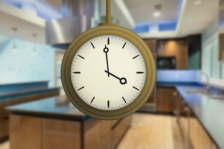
3:59
